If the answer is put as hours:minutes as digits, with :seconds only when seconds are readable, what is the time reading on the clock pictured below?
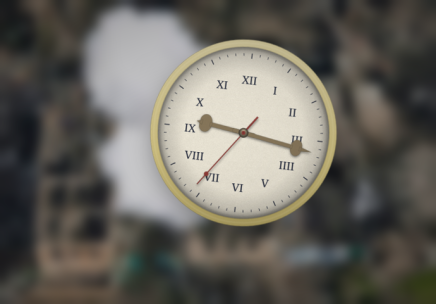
9:16:36
